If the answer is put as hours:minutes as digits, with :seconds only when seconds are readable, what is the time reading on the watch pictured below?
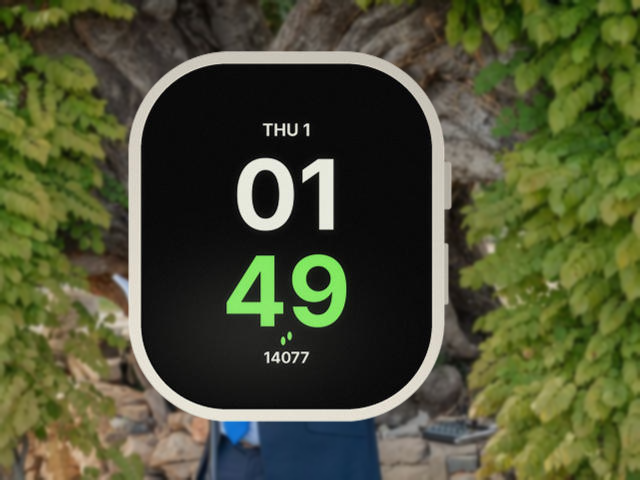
1:49
